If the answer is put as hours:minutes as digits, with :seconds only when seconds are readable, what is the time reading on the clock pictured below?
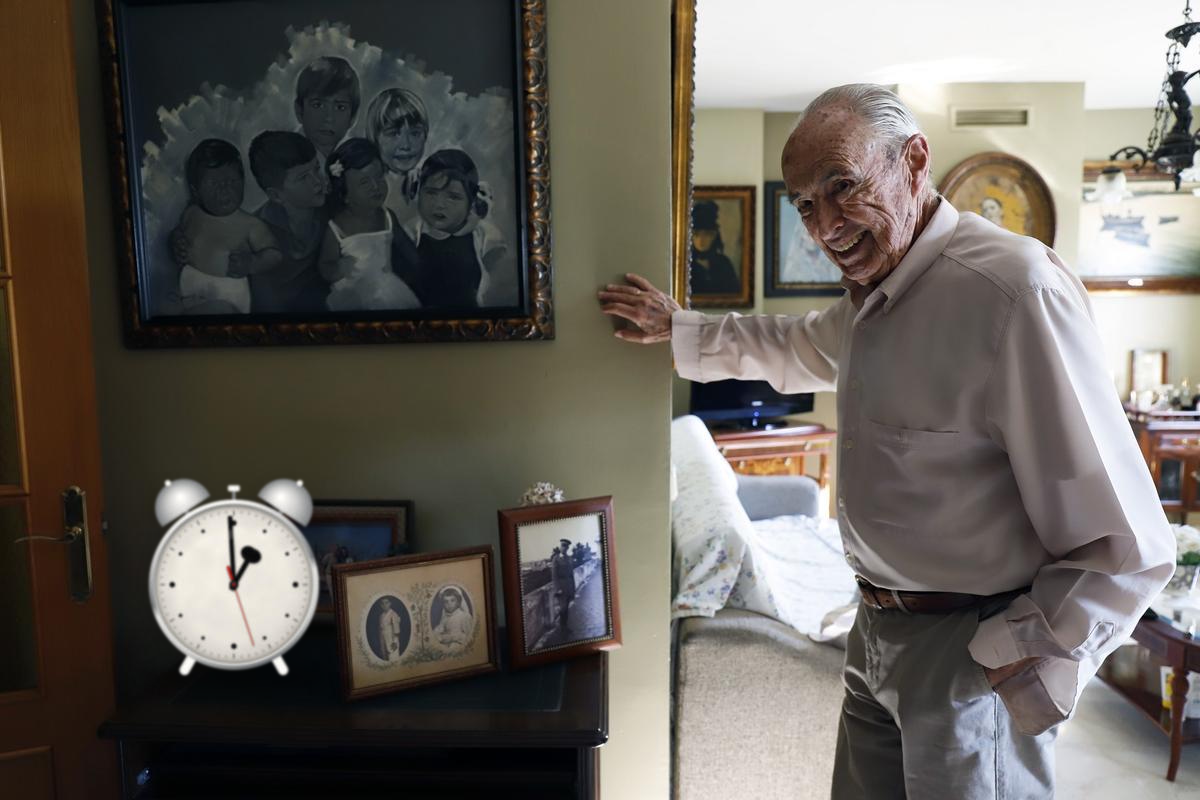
12:59:27
